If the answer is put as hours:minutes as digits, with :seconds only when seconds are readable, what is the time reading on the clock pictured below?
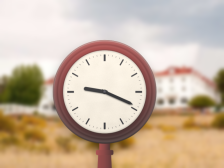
9:19
